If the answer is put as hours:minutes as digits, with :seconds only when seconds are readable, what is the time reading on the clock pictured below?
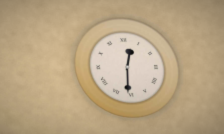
12:31
